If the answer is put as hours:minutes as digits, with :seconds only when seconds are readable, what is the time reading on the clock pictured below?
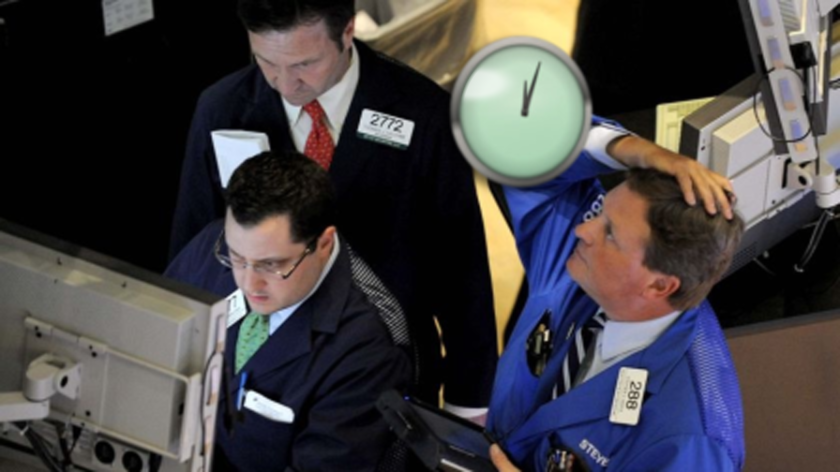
12:03
